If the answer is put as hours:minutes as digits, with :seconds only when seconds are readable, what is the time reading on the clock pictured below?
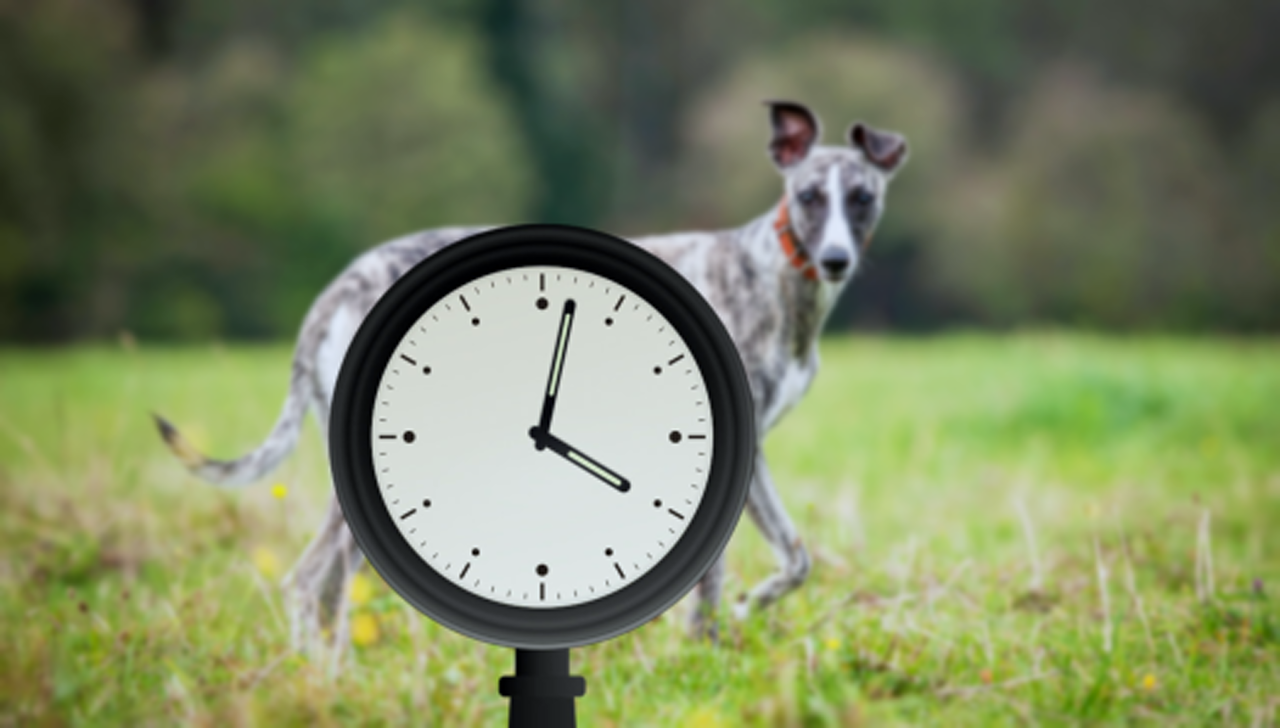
4:02
